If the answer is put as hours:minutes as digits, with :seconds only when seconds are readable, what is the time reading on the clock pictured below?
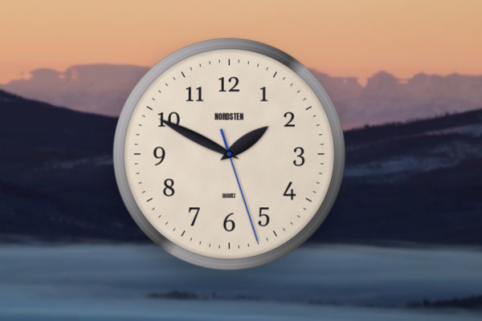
1:49:27
